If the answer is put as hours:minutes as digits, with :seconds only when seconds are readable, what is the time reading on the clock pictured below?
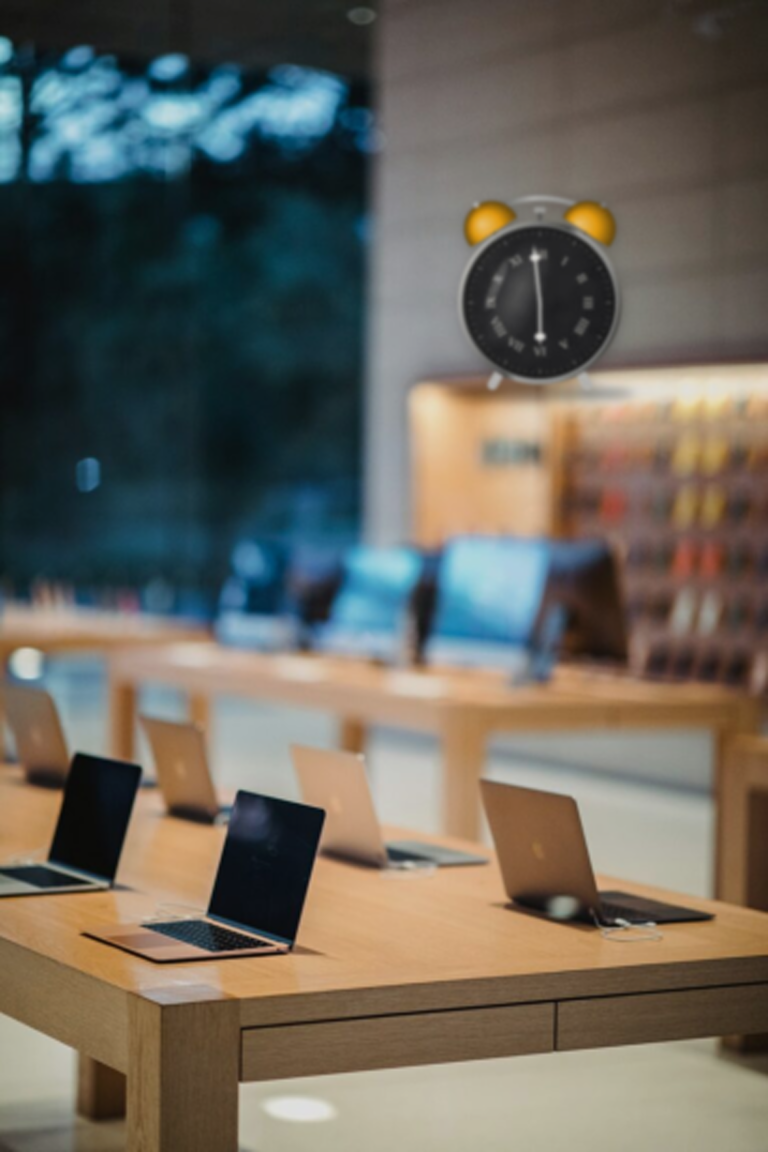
5:59
